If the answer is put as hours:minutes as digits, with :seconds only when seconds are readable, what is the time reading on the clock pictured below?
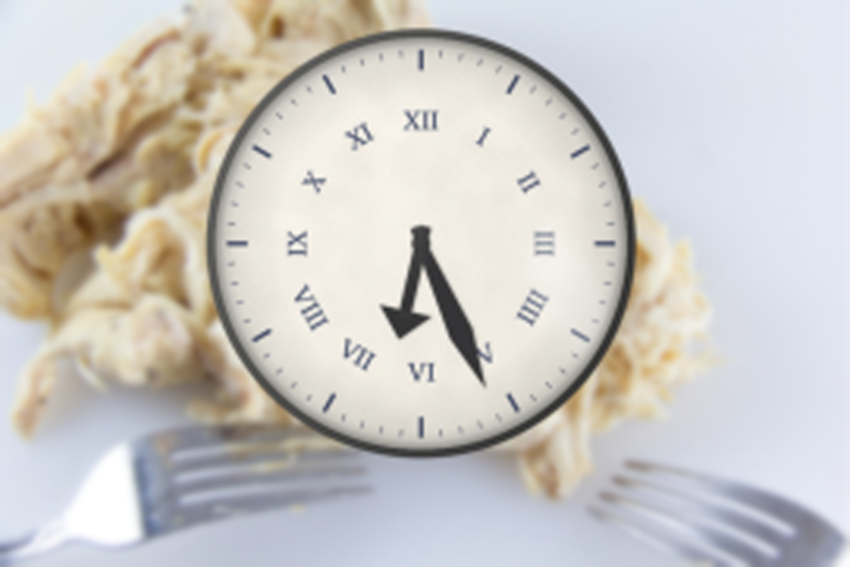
6:26
